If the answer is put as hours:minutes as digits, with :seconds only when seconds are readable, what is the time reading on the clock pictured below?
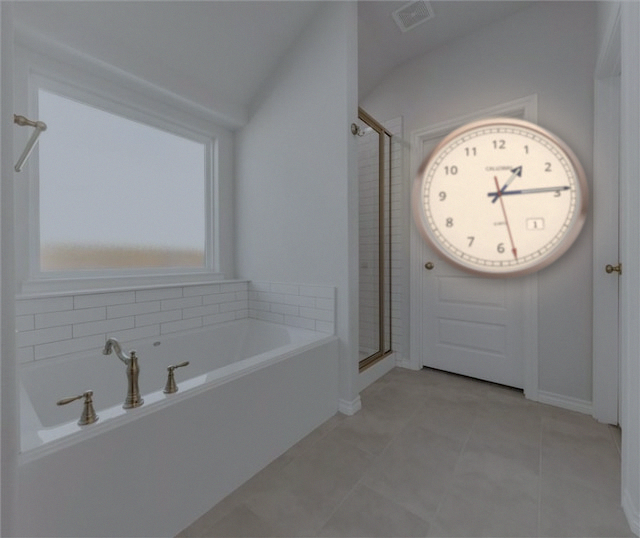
1:14:28
